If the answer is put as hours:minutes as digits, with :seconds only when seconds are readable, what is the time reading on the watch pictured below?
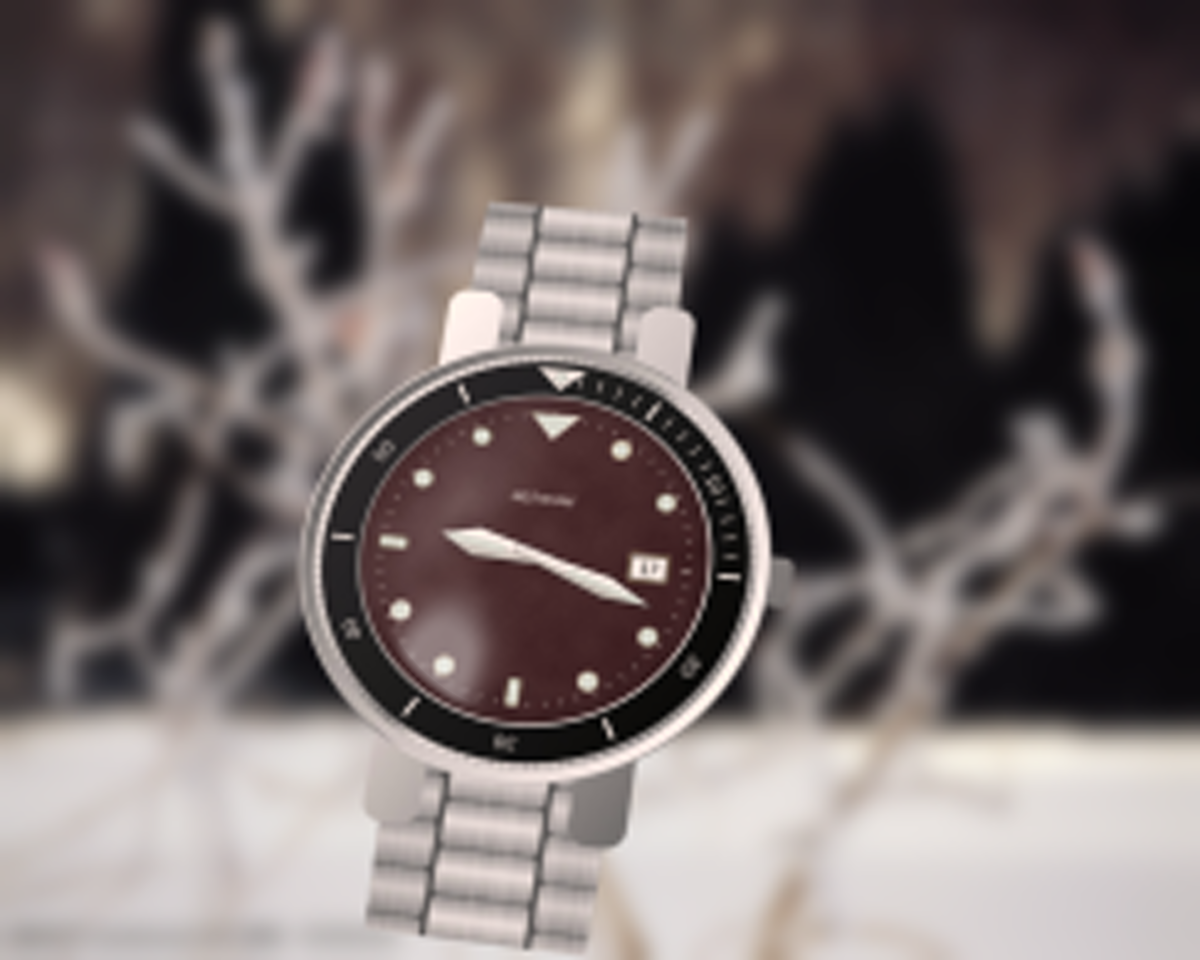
9:18
